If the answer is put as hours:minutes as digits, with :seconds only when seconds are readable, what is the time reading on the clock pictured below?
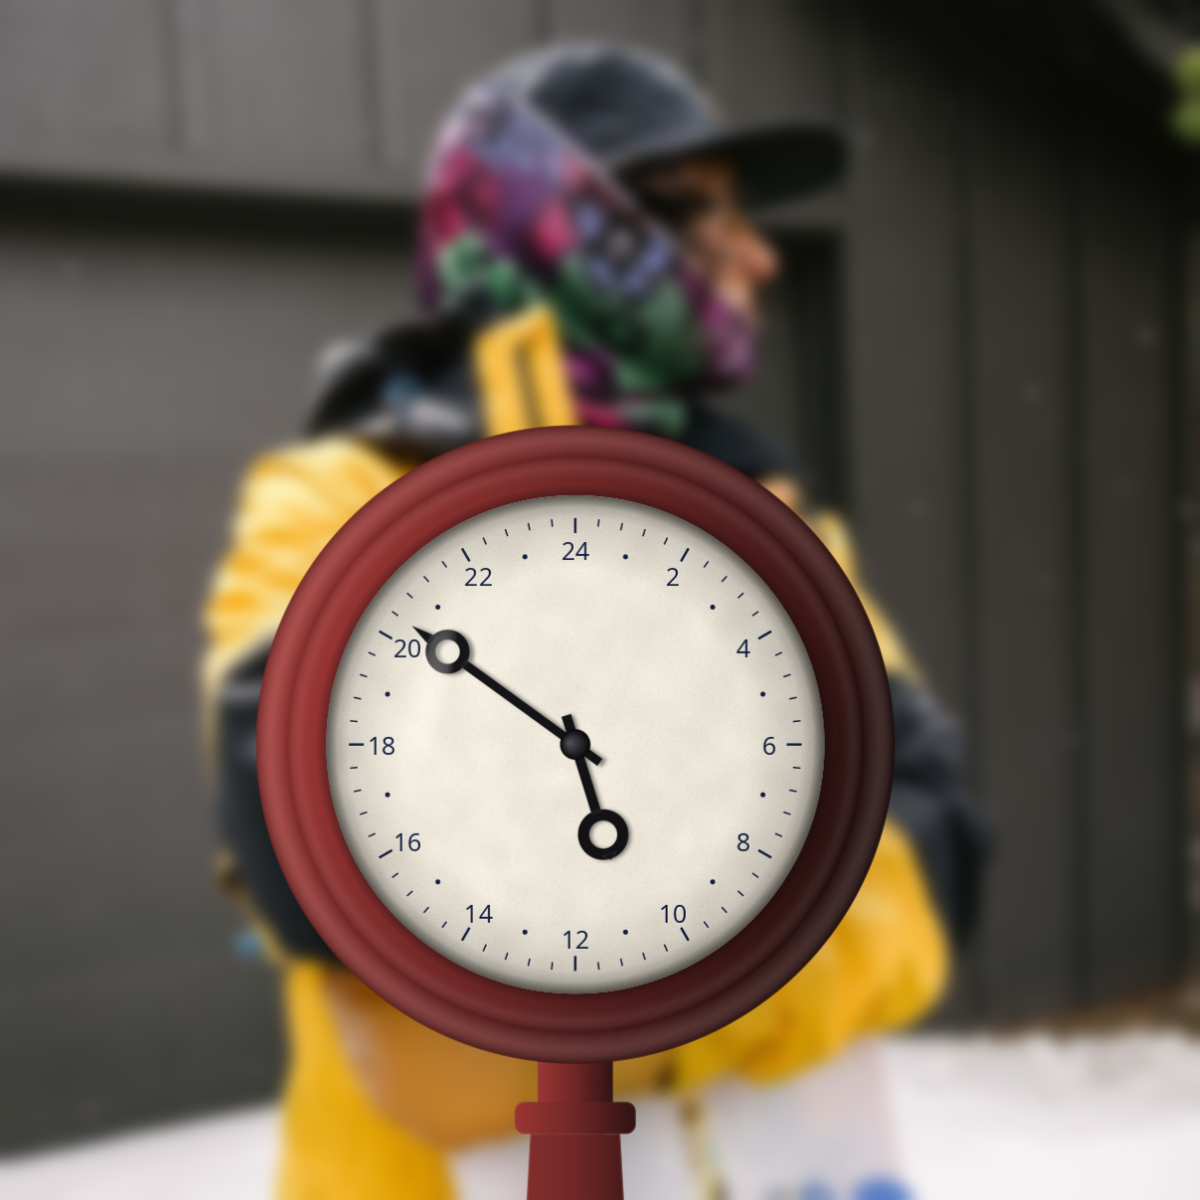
10:51
